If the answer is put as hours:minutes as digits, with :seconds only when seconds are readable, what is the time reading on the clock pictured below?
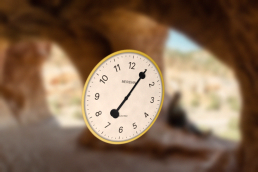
7:05
